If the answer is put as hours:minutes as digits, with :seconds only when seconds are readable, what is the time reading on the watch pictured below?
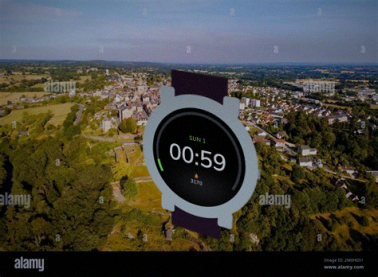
0:59
